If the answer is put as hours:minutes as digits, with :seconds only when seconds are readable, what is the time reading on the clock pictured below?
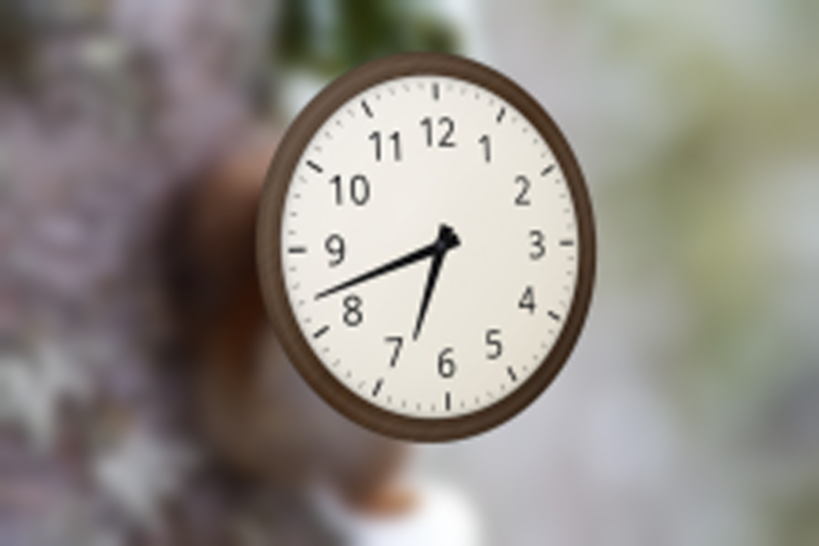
6:42
